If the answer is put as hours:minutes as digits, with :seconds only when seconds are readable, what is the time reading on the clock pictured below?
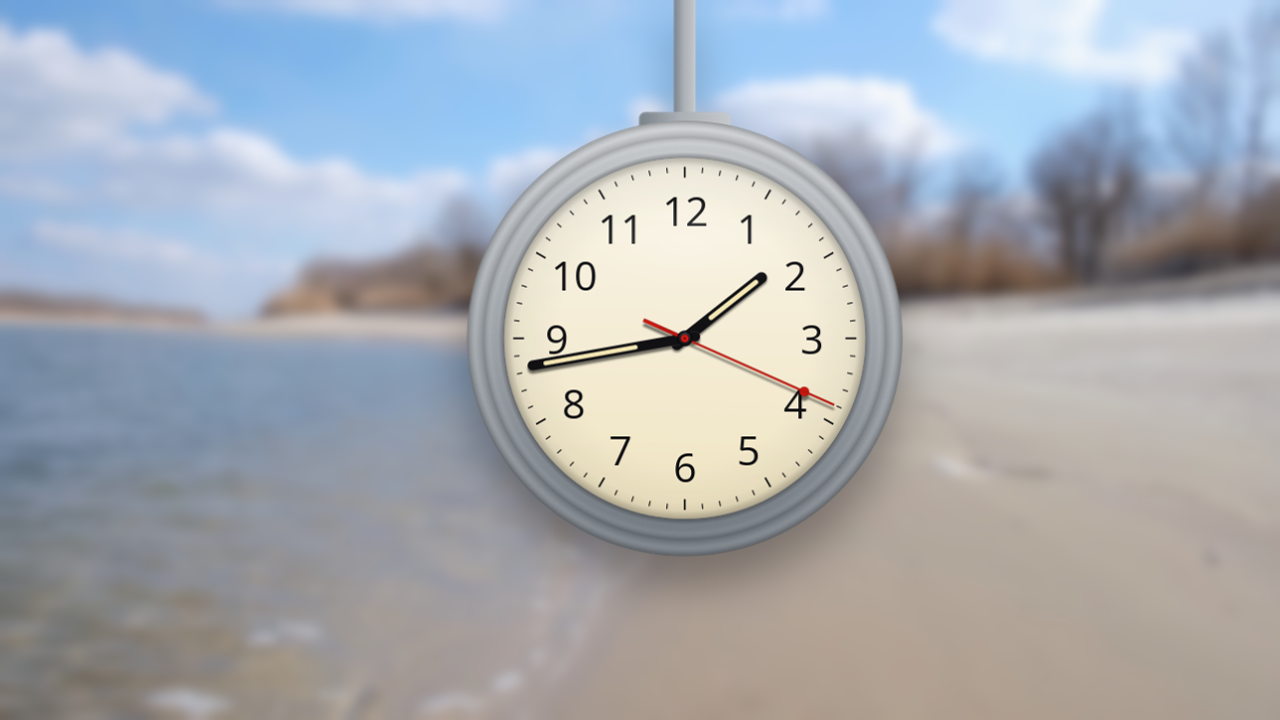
1:43:19
